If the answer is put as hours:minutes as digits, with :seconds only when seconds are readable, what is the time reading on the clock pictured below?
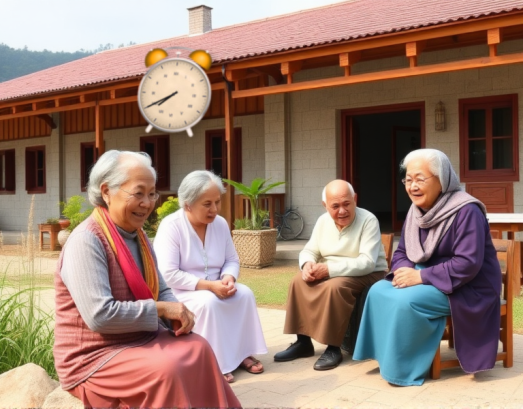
7:40
